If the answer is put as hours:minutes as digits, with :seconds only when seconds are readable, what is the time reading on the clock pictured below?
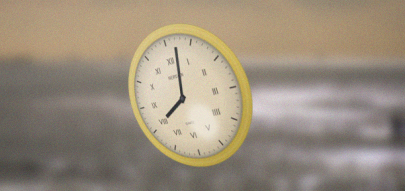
8:02
